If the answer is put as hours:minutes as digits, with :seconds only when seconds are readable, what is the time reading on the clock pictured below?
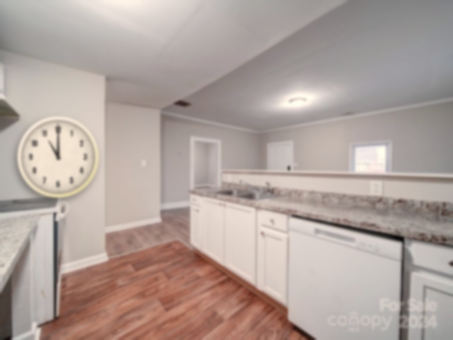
11:00
